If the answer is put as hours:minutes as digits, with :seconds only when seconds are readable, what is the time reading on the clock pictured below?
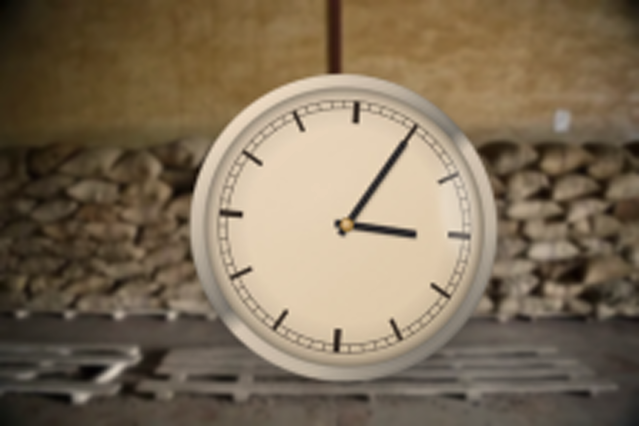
3:05
